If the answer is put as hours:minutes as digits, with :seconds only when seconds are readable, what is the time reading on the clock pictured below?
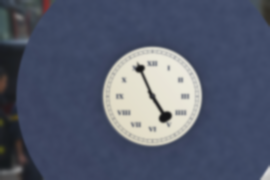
4:56
